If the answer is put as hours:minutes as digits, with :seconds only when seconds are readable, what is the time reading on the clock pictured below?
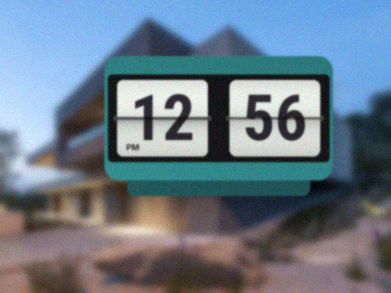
12:56
